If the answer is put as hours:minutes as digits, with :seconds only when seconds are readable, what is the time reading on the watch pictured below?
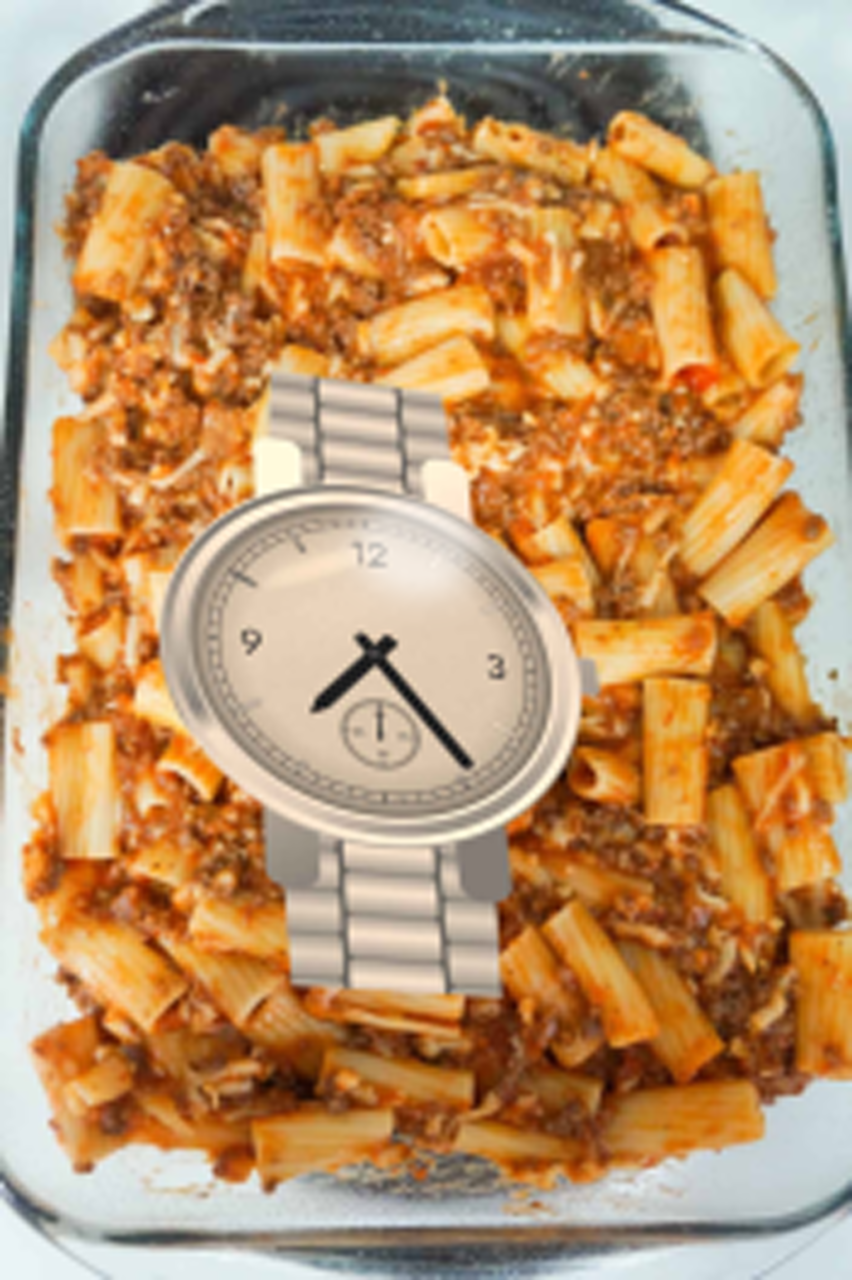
7:24
